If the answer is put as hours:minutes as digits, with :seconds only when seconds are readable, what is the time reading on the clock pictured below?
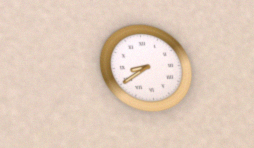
8:40
